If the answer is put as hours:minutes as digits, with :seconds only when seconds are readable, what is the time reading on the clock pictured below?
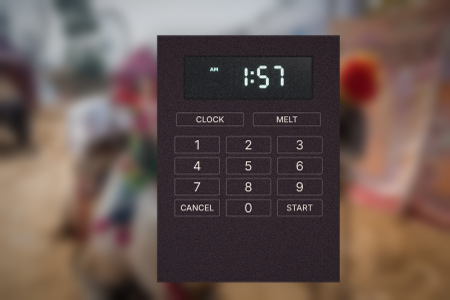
1:57
